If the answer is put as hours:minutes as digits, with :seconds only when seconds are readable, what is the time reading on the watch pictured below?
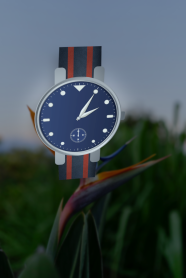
2:05
